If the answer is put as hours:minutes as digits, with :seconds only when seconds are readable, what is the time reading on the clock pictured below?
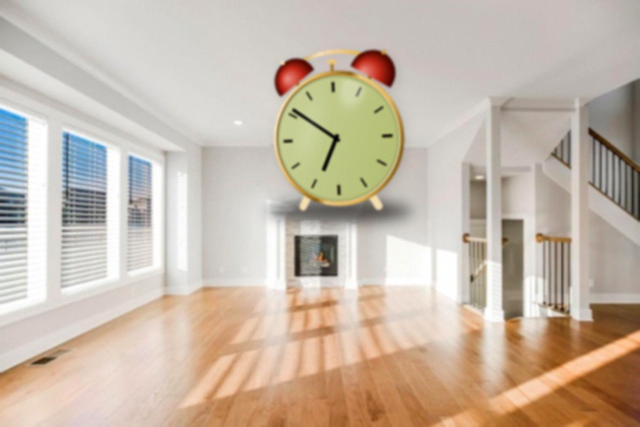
6:51
